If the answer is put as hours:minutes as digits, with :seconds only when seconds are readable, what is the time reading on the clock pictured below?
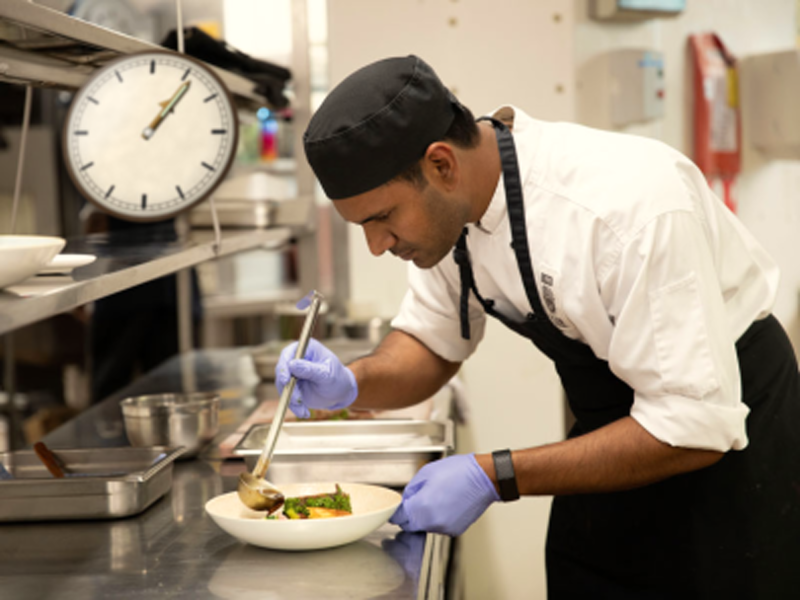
1:06
